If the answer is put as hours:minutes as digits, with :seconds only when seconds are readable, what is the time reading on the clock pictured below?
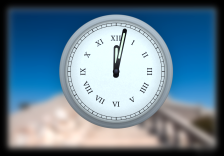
12:02
